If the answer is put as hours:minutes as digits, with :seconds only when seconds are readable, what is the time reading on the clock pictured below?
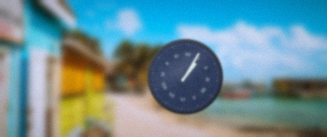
1:04
